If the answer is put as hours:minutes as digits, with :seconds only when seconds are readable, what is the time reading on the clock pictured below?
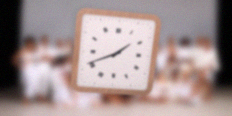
1:41
